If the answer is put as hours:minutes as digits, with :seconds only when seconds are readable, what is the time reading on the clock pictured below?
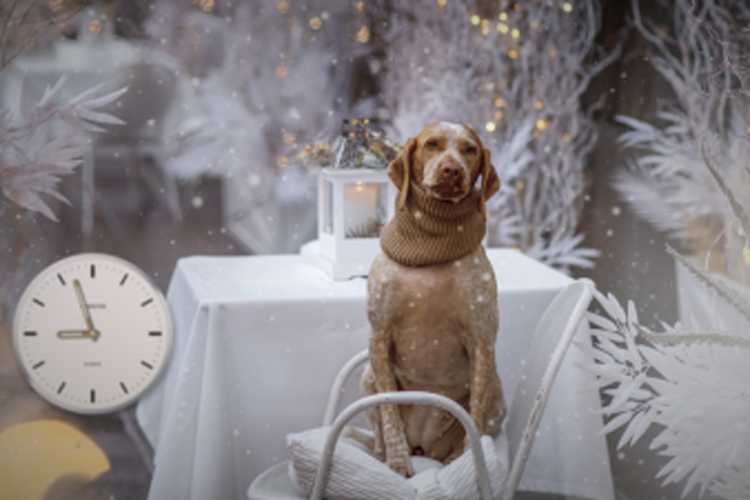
8:57
